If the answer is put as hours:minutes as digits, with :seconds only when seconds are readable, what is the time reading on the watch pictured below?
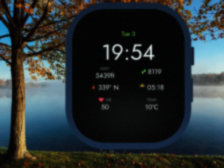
19:54
